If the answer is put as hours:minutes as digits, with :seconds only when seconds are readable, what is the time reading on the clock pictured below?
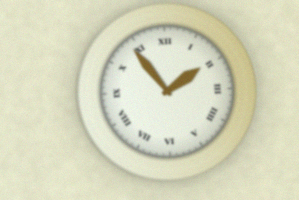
1:54
